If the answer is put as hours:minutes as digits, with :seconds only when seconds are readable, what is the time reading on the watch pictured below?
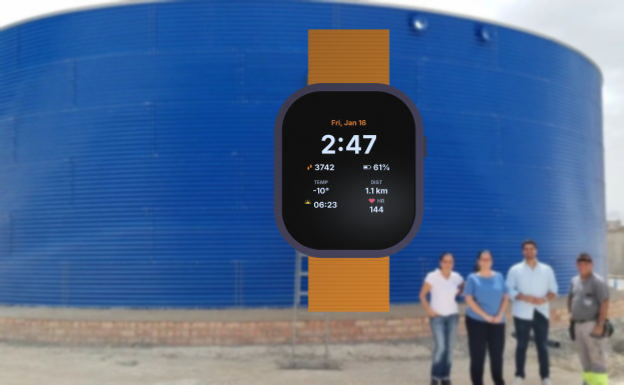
2:47
